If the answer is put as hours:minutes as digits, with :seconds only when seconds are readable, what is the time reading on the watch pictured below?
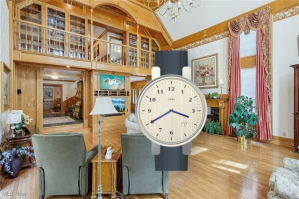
3:40
